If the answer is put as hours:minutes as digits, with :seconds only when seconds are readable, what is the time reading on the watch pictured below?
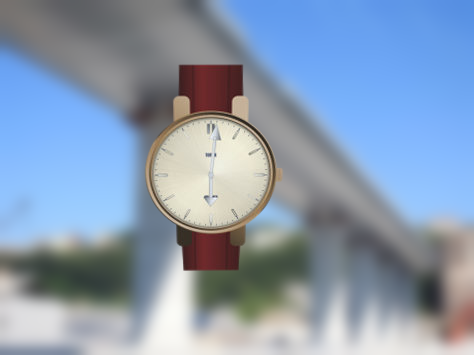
6:01
